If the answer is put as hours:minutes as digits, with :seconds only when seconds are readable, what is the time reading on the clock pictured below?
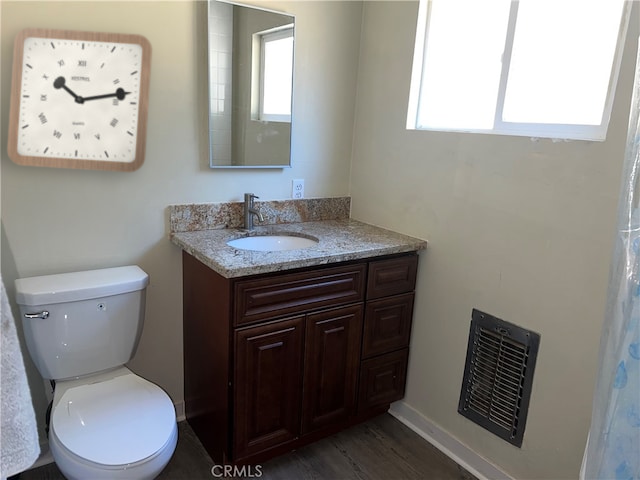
10:13
